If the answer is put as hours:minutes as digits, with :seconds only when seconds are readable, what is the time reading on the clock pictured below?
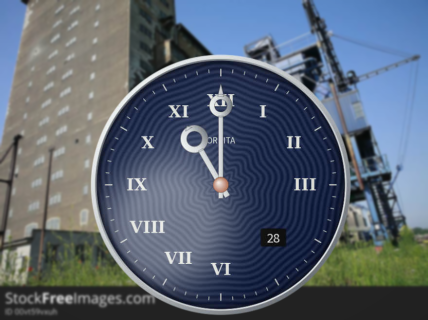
11:00
